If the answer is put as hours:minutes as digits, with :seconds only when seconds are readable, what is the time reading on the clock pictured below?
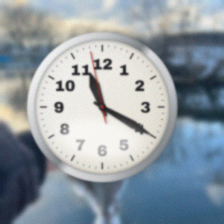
11:19:58
